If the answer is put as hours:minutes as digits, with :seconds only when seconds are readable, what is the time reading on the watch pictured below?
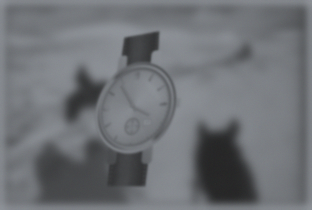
3:54
